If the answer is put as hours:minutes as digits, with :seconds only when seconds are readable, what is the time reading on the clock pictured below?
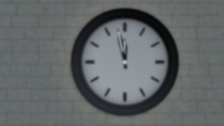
11:58
